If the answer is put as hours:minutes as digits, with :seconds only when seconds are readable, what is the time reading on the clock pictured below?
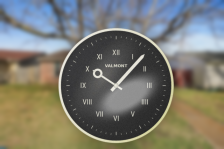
10:07
